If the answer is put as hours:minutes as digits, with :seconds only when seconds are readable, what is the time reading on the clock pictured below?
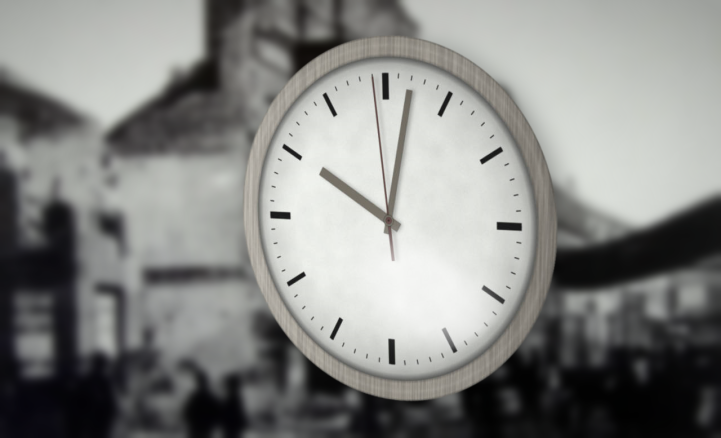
10:01:59
